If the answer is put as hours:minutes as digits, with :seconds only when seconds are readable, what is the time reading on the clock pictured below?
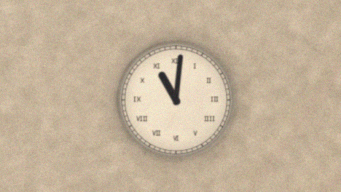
11:01
